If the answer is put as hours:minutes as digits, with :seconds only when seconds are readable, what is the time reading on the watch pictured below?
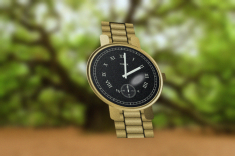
2:01
